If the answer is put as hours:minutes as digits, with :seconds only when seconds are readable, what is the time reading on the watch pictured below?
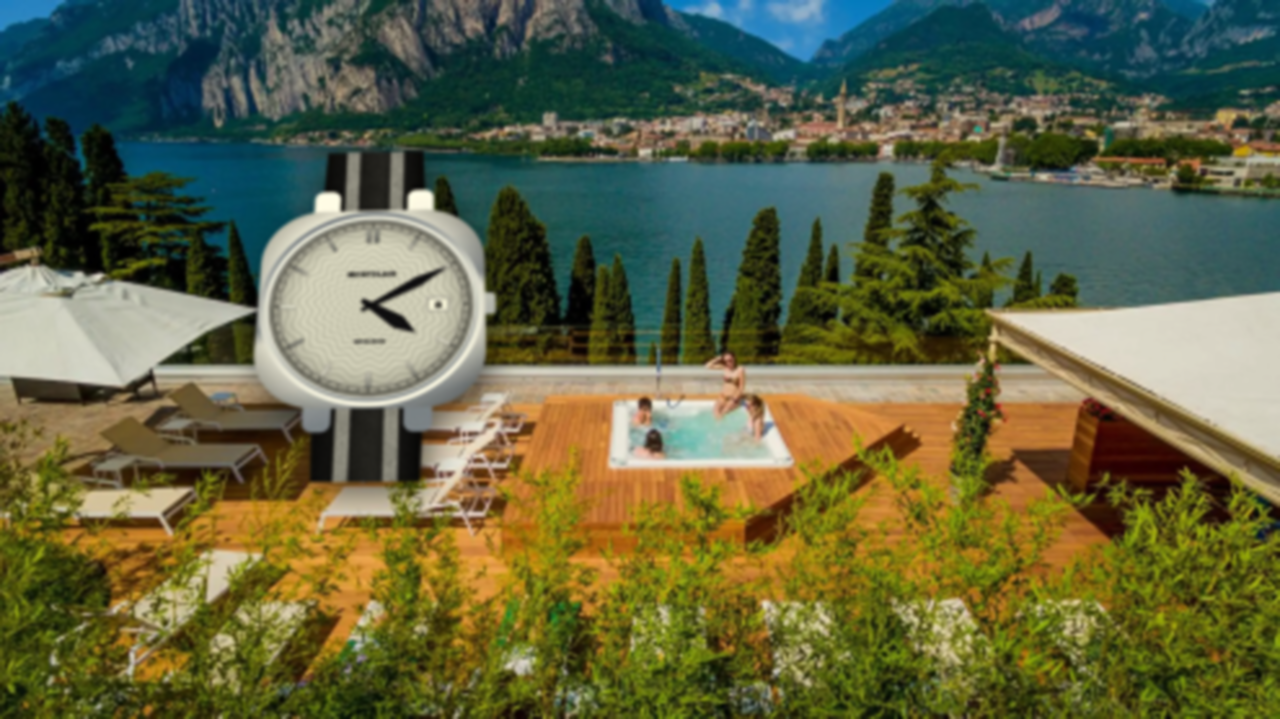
4:10
